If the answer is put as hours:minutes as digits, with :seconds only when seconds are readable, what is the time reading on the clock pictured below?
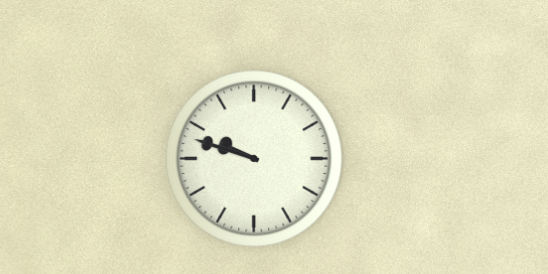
9:48
